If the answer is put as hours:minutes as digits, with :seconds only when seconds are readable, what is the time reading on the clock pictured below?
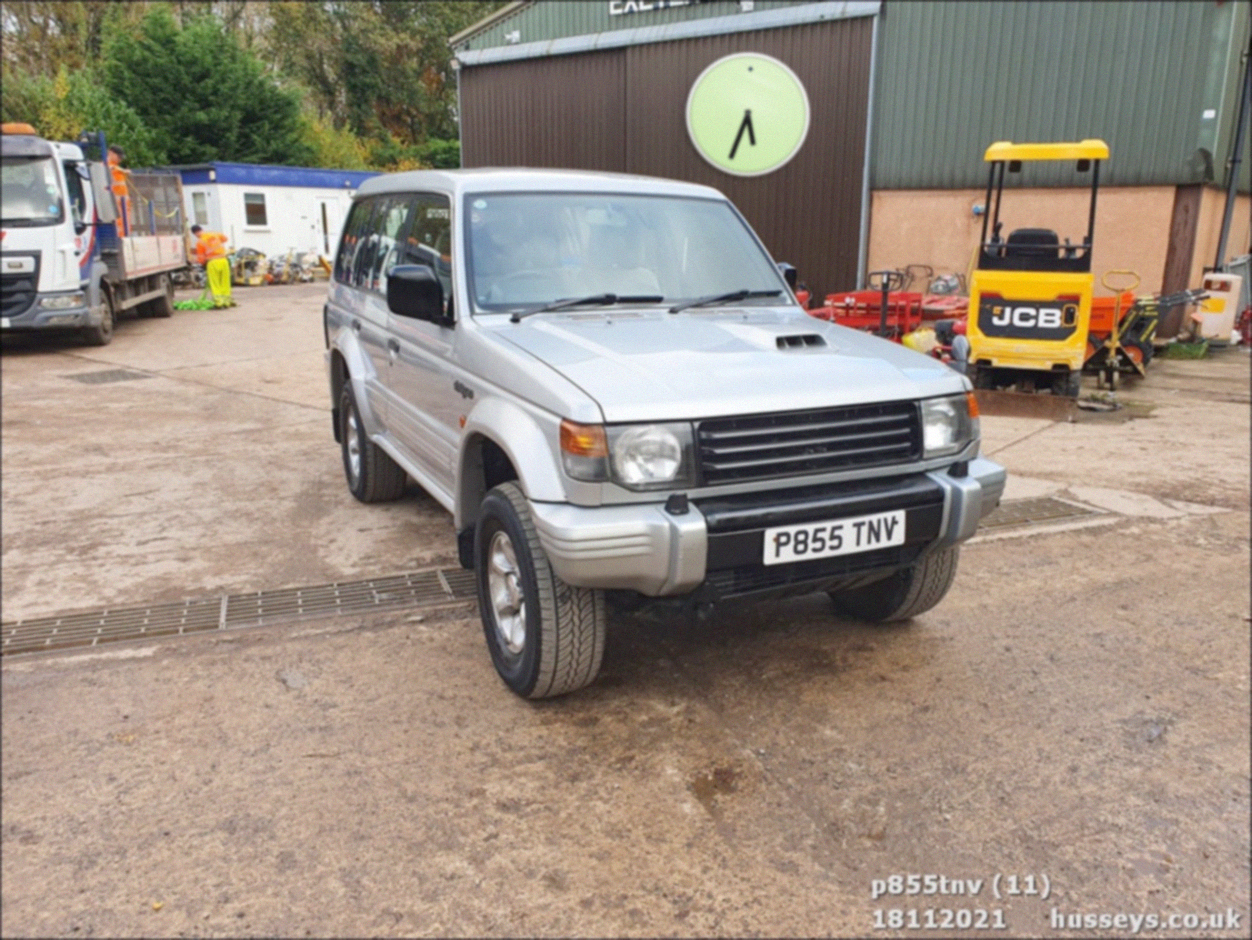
5:33
